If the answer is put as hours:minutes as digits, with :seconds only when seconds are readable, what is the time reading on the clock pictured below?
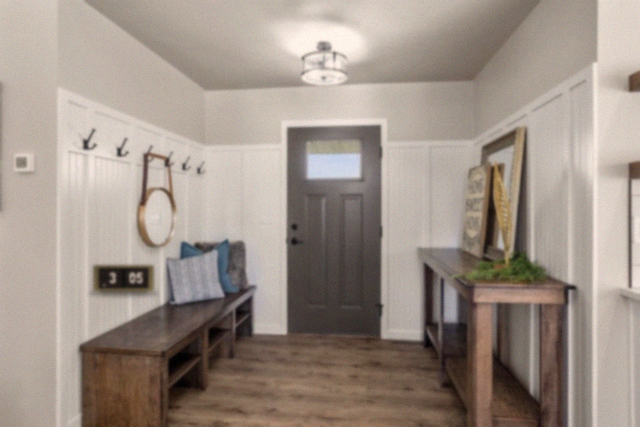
3:05
